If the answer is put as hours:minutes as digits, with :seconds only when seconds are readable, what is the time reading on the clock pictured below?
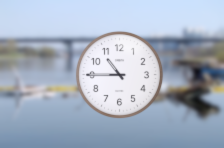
10:45
